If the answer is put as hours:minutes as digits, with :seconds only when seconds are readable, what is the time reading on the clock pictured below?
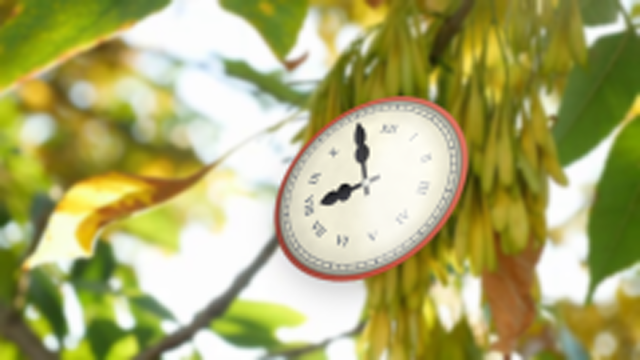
7:55
